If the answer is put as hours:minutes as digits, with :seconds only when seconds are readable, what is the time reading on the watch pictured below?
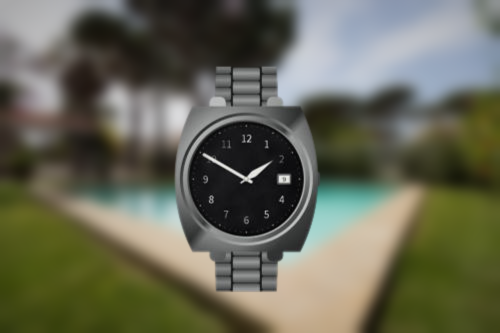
1:50
